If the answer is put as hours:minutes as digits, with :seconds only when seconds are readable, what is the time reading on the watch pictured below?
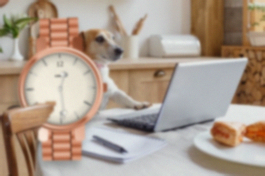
12:29
